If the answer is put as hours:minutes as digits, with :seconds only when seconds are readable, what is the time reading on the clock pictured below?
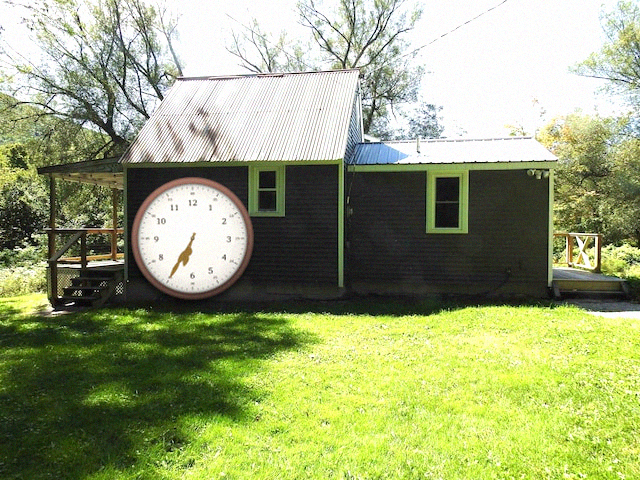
6:35
